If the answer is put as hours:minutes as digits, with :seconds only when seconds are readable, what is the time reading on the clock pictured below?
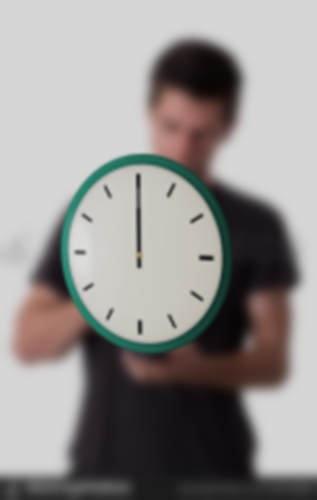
12:00
